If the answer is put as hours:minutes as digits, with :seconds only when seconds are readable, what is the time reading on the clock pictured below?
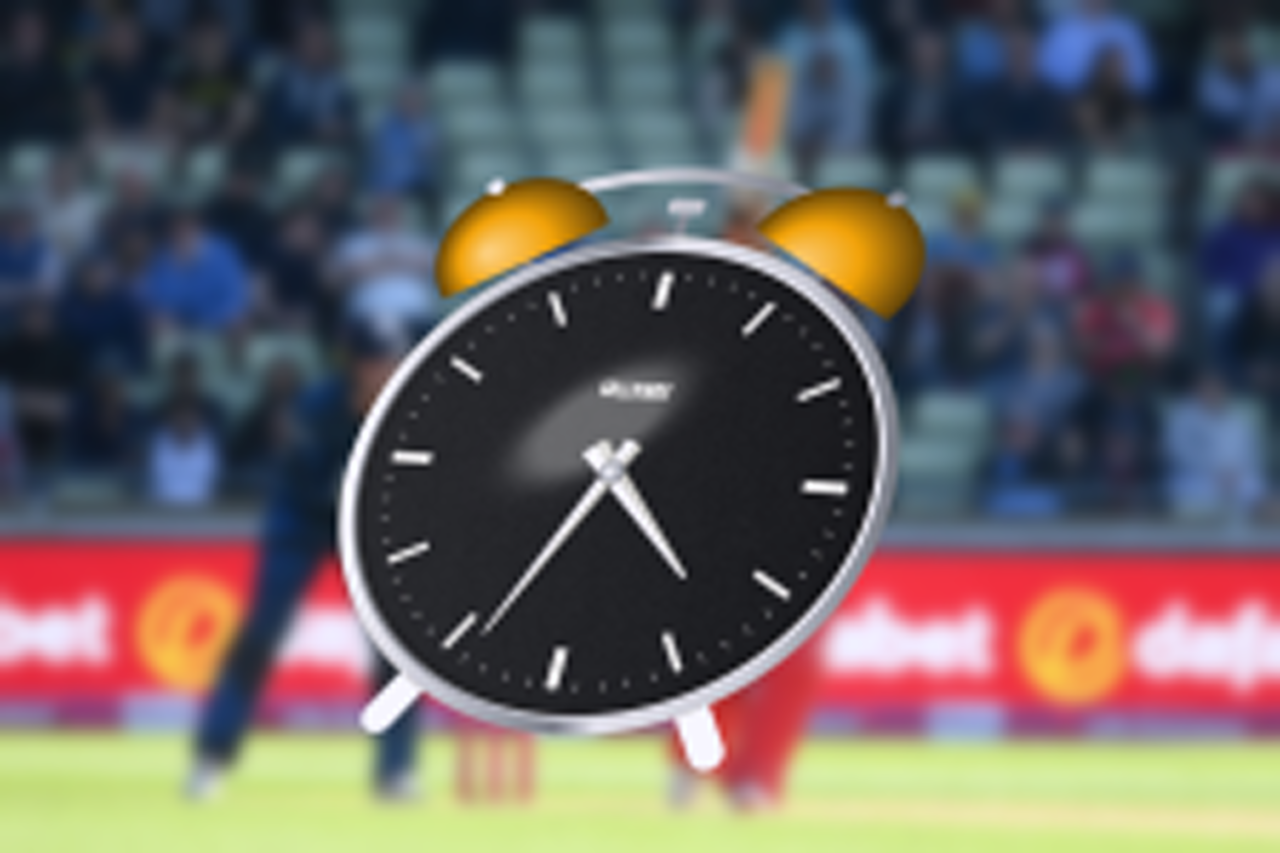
4:34
